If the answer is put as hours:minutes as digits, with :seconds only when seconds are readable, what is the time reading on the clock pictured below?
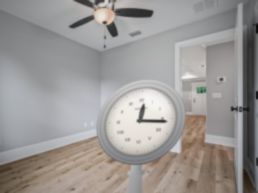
12:16
